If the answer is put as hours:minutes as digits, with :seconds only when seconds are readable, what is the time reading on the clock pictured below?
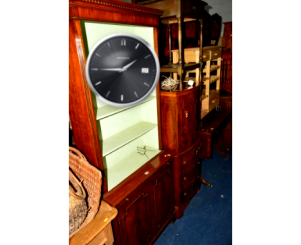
1:45
